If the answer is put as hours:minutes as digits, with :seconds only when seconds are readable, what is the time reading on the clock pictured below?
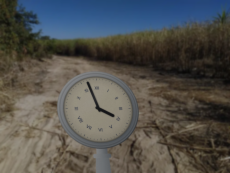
3:57
